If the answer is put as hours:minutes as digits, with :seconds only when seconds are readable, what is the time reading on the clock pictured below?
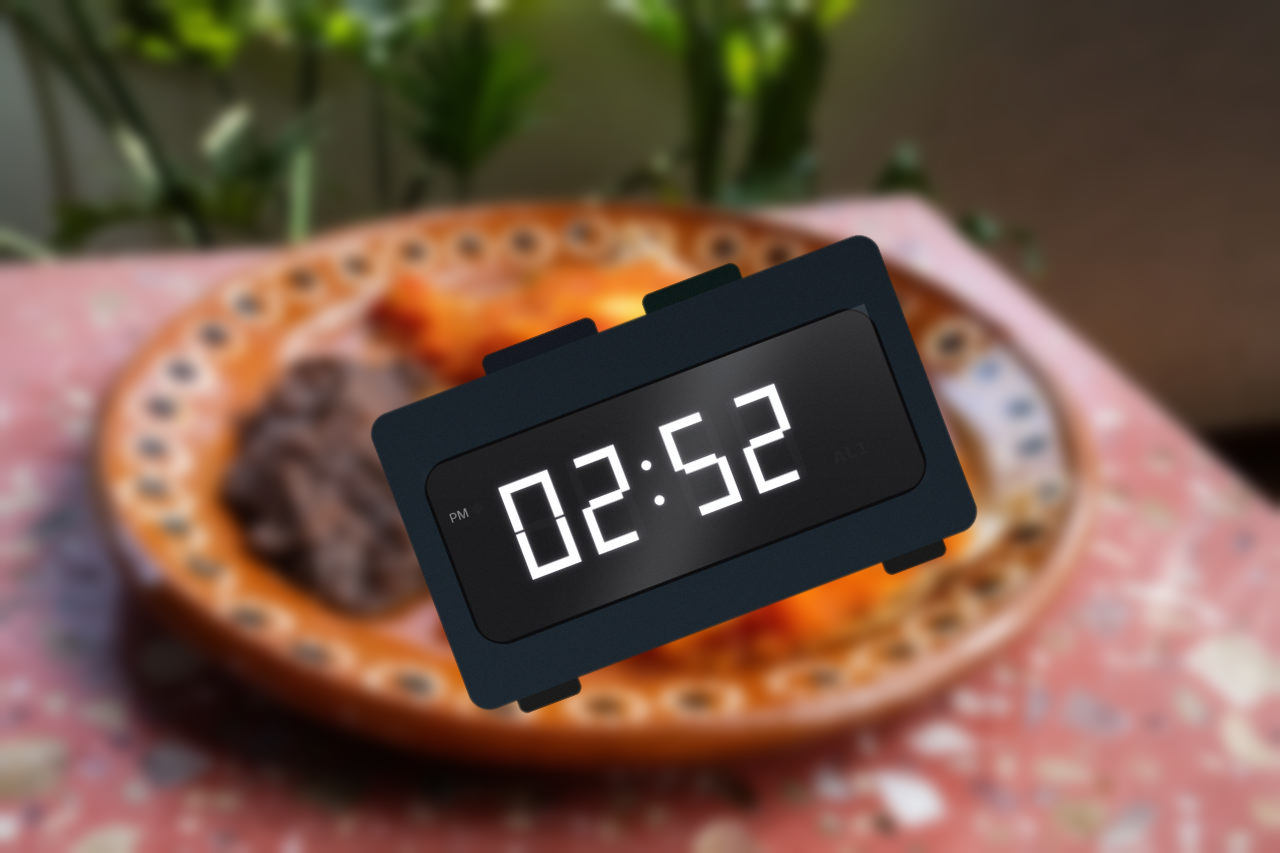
2:52
